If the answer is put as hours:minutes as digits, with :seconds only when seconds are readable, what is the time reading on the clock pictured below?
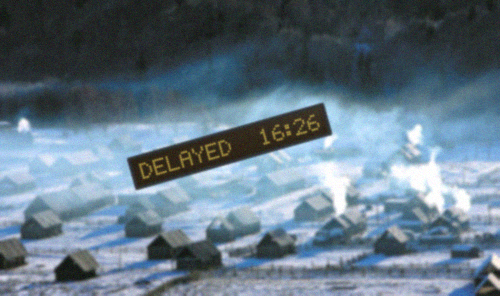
16:26
